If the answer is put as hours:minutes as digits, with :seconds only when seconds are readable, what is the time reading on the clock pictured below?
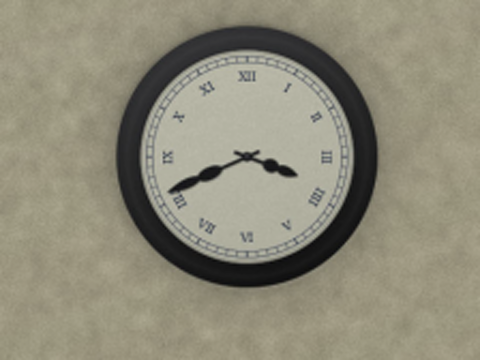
3:41
